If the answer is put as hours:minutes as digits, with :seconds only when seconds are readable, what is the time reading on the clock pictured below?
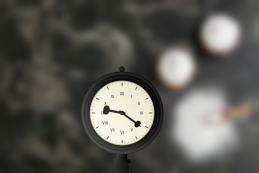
9:21
